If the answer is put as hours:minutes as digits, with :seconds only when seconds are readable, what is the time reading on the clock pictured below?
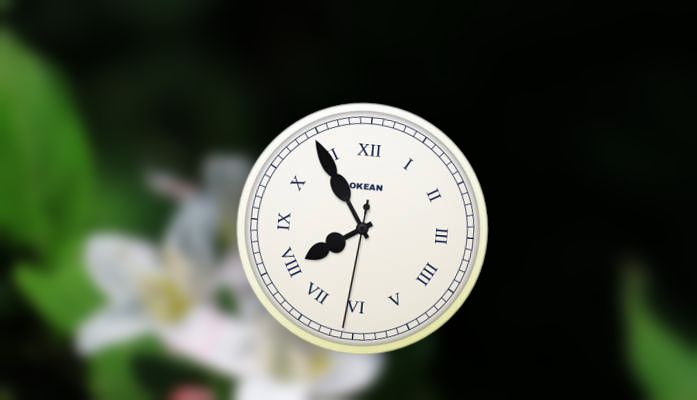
7:54:31
